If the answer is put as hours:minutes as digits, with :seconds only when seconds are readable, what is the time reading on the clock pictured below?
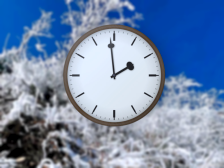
1:59
